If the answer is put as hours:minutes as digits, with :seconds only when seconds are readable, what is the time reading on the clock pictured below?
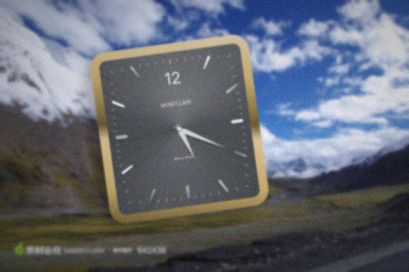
5:20
